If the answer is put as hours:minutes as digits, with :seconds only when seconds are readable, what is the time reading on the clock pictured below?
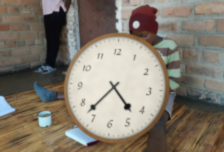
4:37
